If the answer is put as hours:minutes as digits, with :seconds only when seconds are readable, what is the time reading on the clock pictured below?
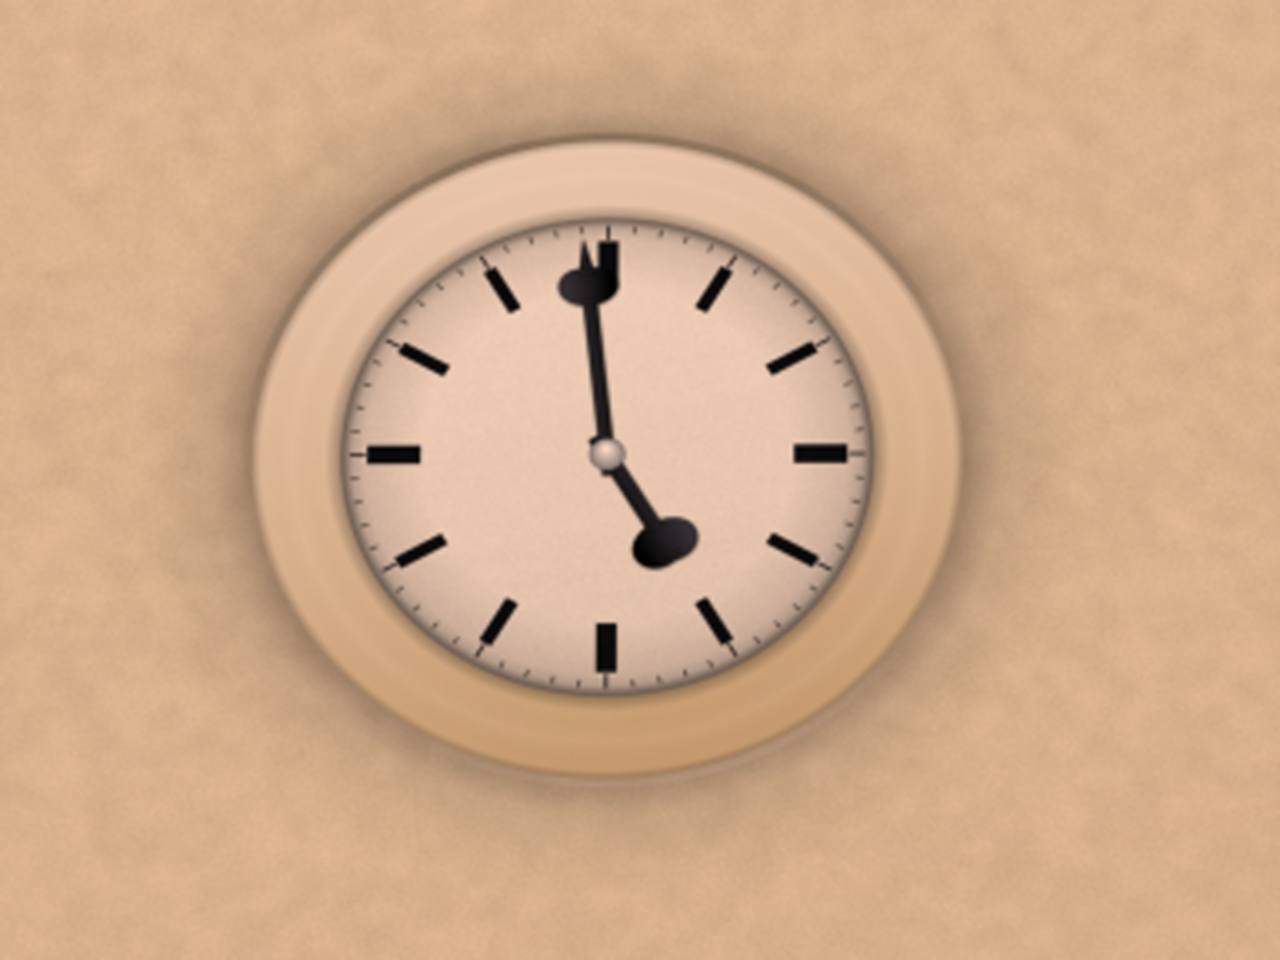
4:59
